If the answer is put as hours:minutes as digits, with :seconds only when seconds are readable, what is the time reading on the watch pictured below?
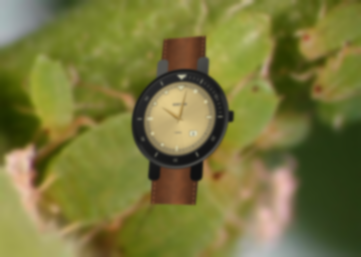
10:02
